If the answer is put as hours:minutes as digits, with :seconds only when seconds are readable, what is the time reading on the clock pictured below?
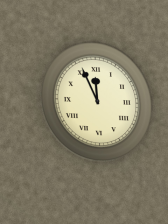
11:56
